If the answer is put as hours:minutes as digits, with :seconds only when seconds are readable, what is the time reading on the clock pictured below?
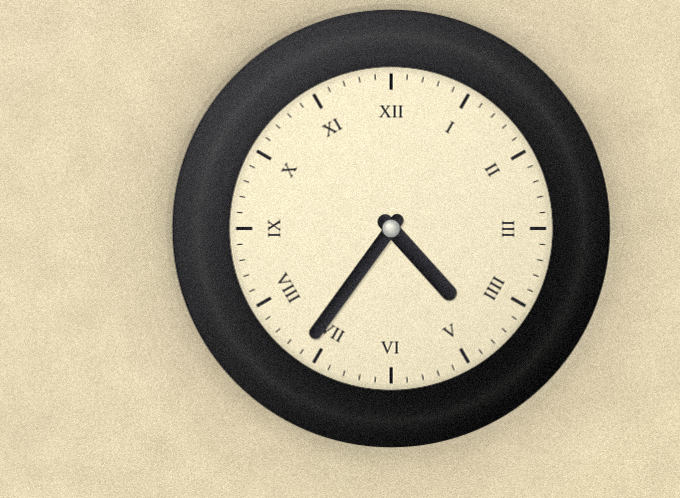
4:36
